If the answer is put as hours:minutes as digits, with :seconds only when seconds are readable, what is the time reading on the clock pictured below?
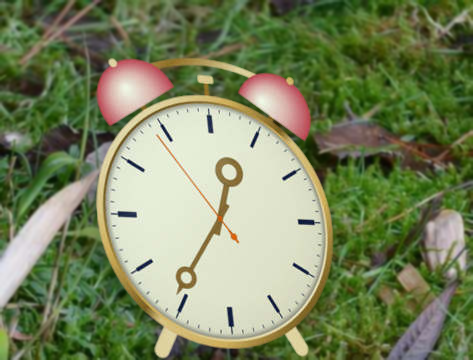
12:35:54
